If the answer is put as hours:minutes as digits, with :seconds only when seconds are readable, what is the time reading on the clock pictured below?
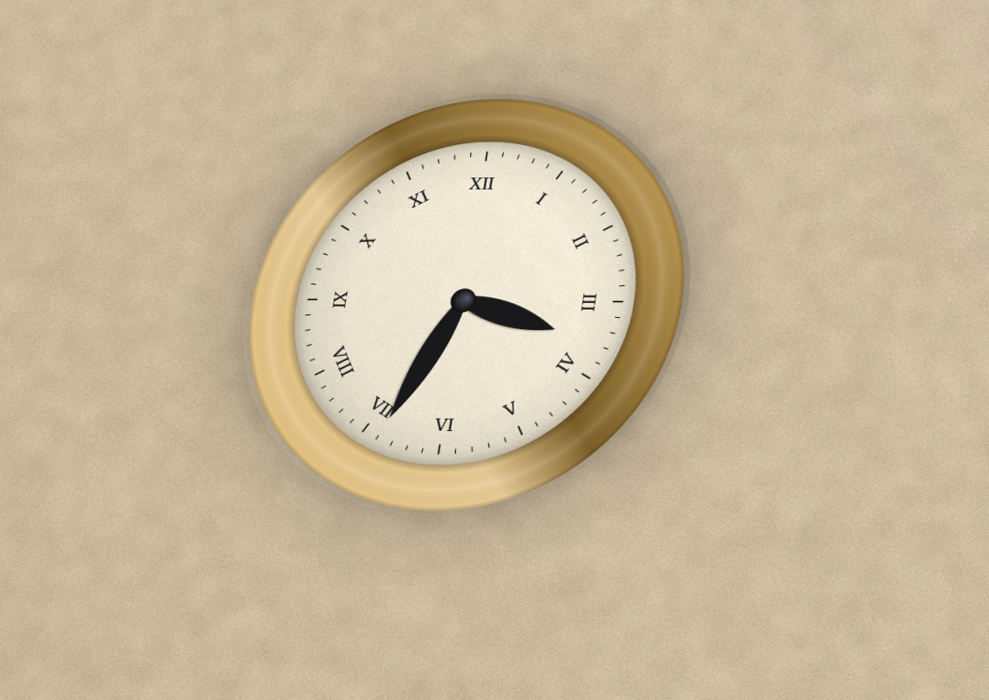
3:34
